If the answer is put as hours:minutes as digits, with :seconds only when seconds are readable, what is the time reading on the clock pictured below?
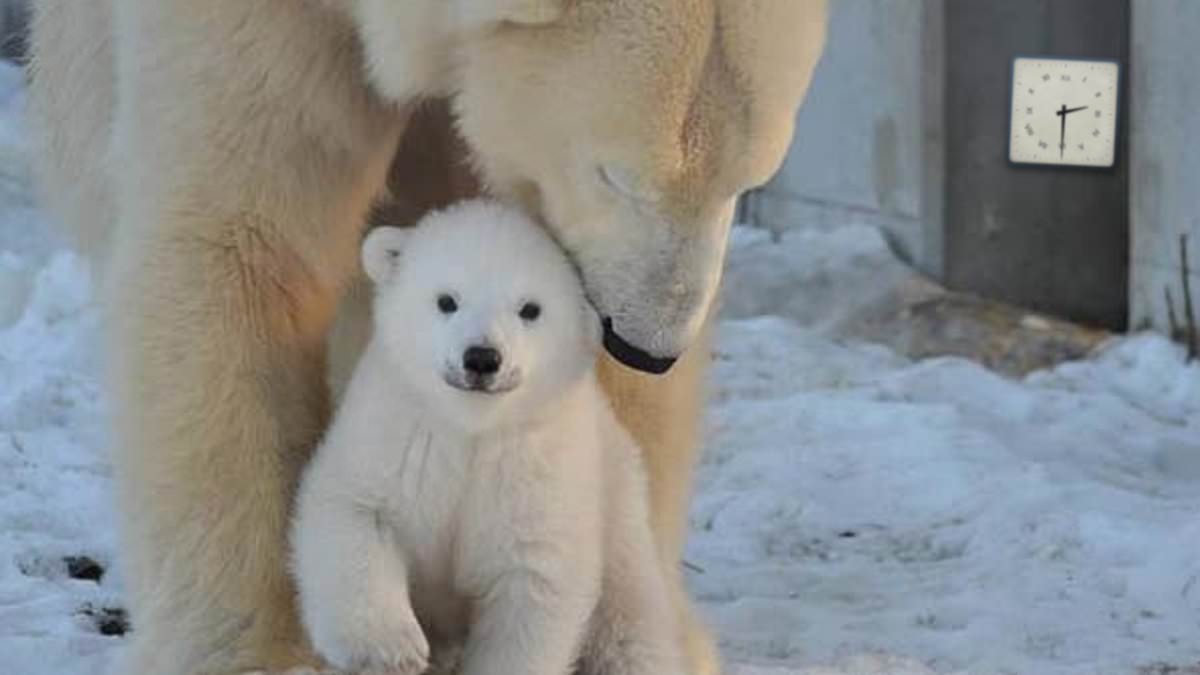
2:30
